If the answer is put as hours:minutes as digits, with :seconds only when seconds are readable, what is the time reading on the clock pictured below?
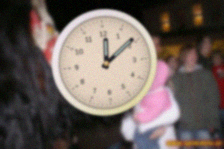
12:09
